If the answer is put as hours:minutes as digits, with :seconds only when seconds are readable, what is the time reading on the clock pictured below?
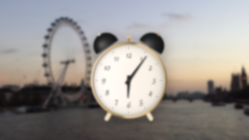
6:06
